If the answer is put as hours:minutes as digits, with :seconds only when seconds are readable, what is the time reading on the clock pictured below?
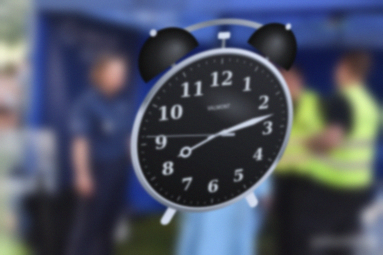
8:12:46
